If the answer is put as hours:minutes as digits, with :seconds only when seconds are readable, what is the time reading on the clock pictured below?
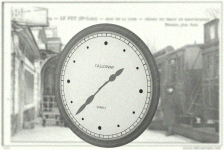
1:37
